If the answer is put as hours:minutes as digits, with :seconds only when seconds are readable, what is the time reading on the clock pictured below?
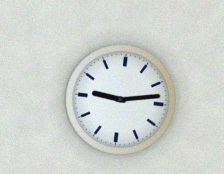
9:13
